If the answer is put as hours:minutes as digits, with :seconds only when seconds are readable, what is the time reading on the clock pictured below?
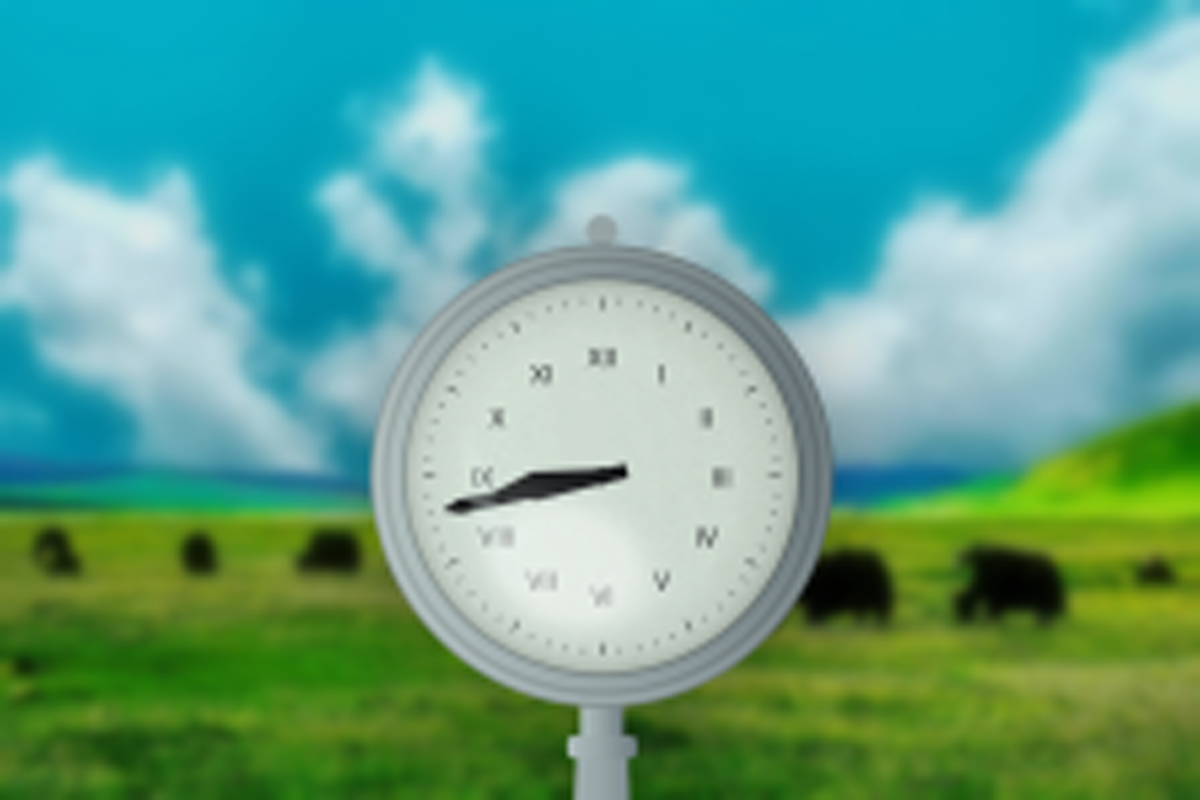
8:43
